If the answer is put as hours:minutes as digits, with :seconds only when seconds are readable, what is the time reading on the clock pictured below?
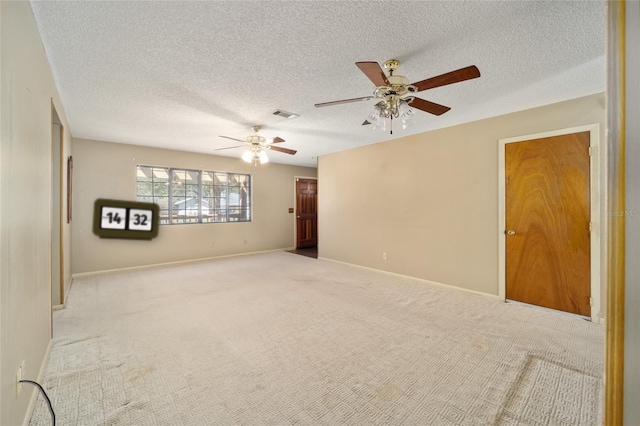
14:32
